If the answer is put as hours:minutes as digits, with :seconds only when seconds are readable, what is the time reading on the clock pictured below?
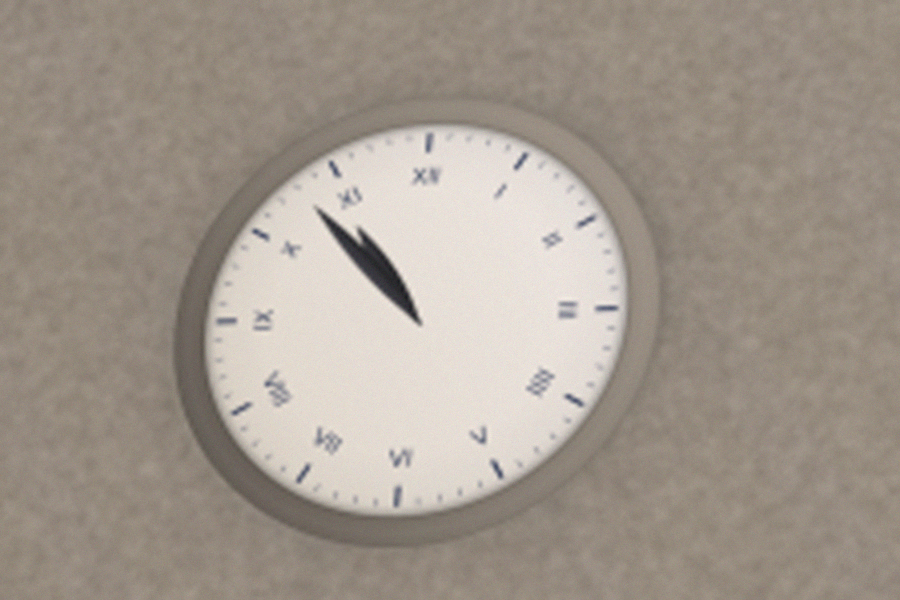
10:53
